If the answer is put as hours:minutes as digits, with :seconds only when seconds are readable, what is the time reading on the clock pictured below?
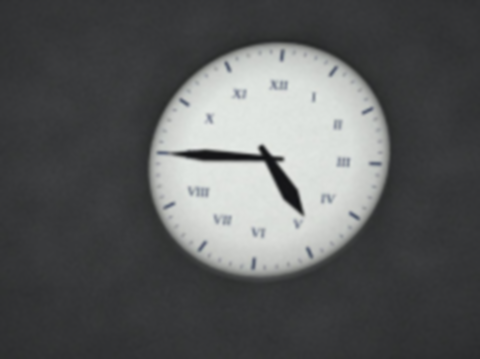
4:45
